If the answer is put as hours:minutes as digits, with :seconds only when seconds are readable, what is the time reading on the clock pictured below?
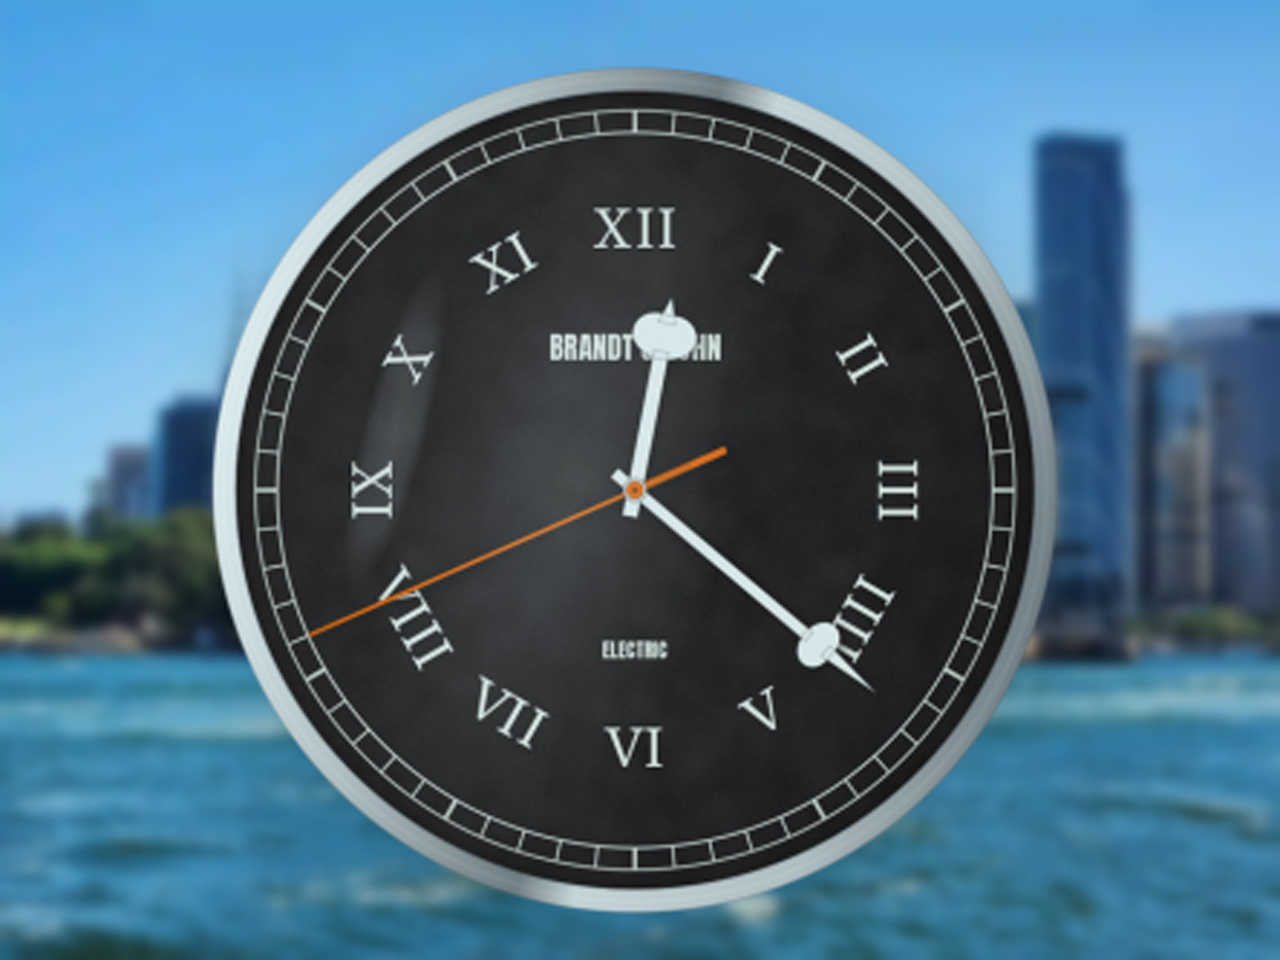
12:21:41
